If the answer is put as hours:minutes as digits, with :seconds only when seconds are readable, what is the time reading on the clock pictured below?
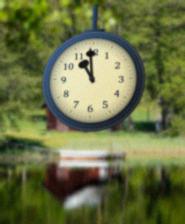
10:59
